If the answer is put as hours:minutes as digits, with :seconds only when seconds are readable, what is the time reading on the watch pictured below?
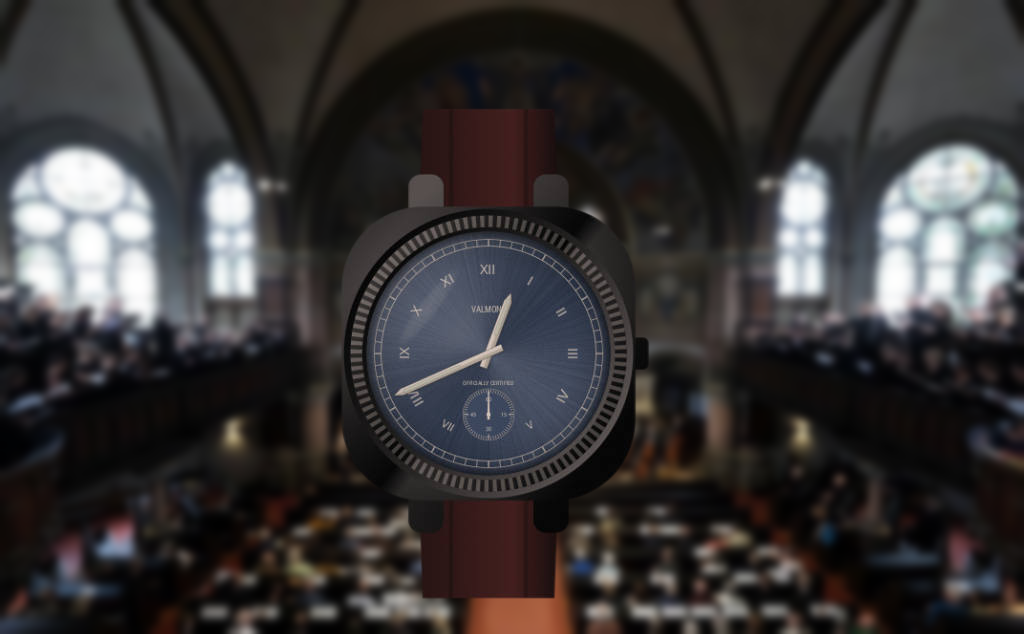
12:41
